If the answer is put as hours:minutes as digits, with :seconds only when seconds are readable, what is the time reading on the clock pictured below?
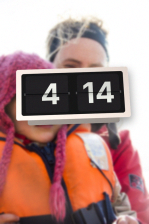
4:14
